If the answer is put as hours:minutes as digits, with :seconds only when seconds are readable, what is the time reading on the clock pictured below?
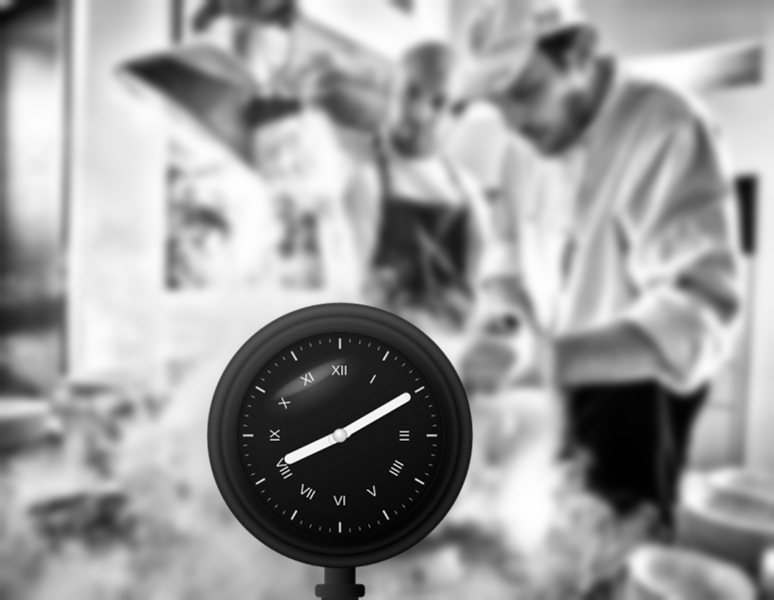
8:10
